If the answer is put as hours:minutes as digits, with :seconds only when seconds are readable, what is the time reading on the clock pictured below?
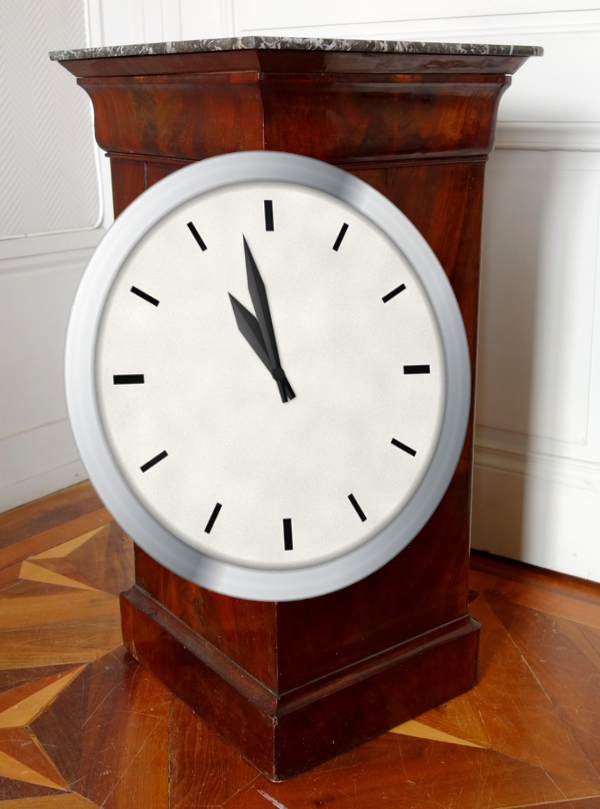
10:58
